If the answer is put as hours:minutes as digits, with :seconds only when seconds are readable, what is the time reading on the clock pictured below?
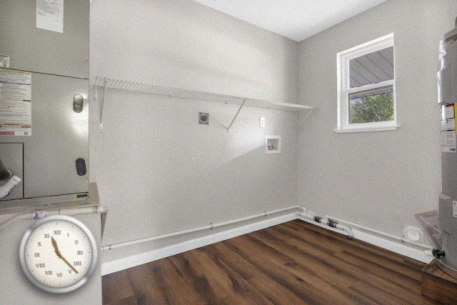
11:23
